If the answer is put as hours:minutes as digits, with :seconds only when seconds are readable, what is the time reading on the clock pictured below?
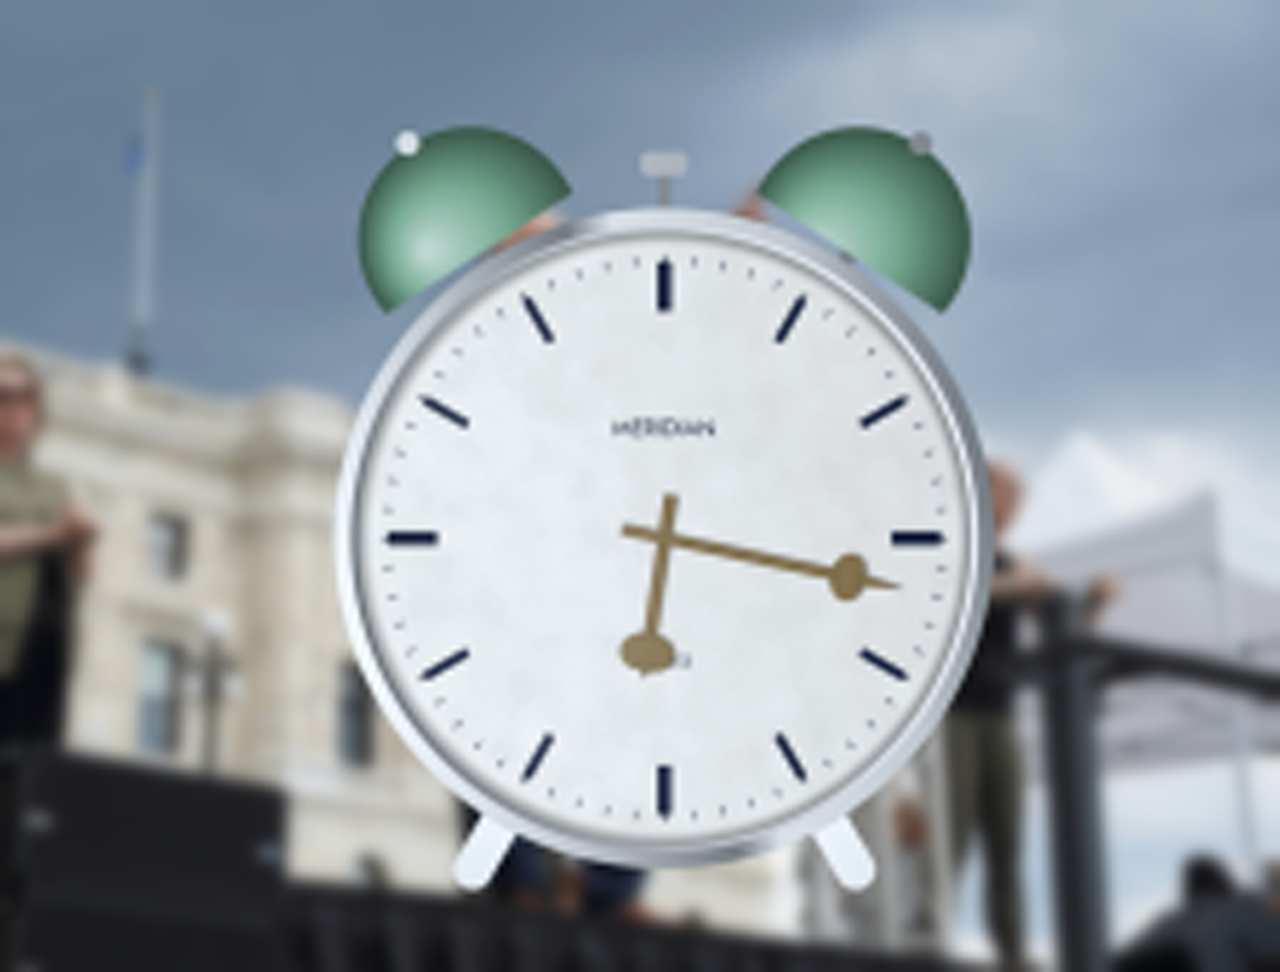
6:17
